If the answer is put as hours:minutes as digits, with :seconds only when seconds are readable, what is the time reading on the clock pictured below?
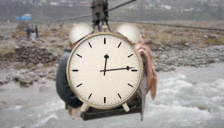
12:14
